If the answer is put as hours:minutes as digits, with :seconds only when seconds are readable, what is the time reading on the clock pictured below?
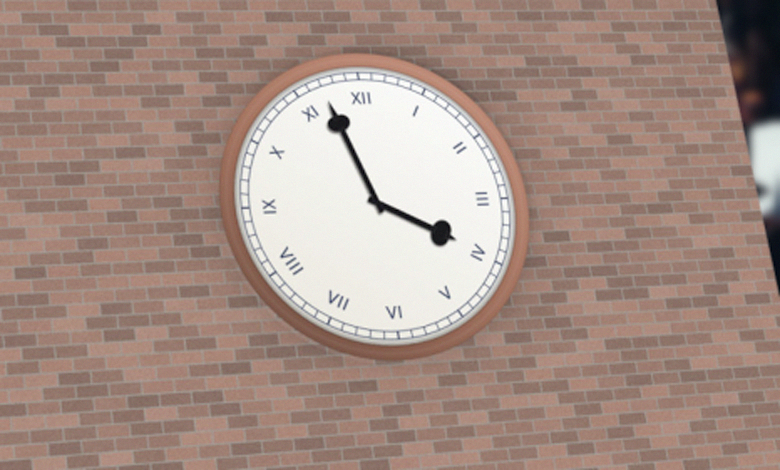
3:57
